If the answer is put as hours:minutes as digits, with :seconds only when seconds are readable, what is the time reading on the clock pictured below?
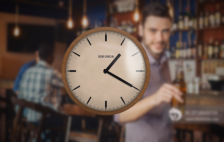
1:20
